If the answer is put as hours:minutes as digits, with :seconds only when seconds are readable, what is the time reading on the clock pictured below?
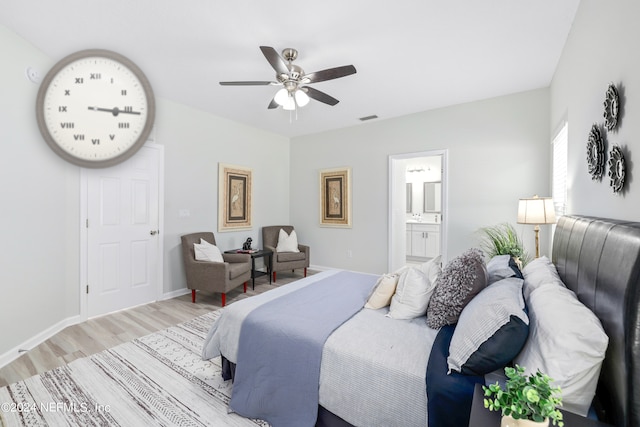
3:16
